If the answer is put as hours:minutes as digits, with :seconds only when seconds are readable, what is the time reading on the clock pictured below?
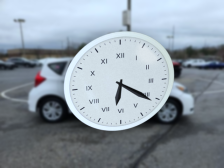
6:21
